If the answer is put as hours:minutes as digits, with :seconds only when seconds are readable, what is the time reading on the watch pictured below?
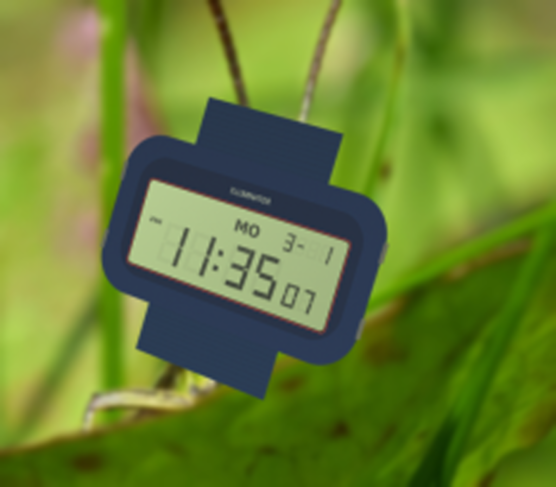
11:35:07
